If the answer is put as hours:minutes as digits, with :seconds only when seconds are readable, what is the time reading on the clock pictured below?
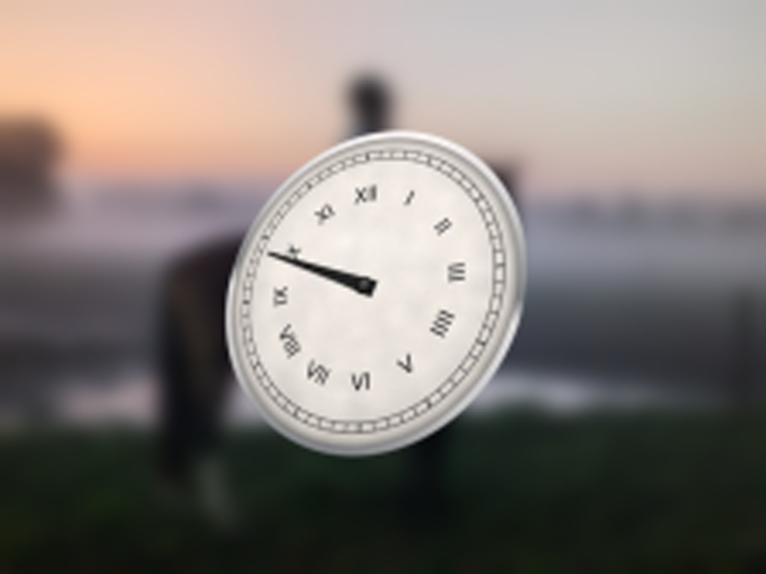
9:49
